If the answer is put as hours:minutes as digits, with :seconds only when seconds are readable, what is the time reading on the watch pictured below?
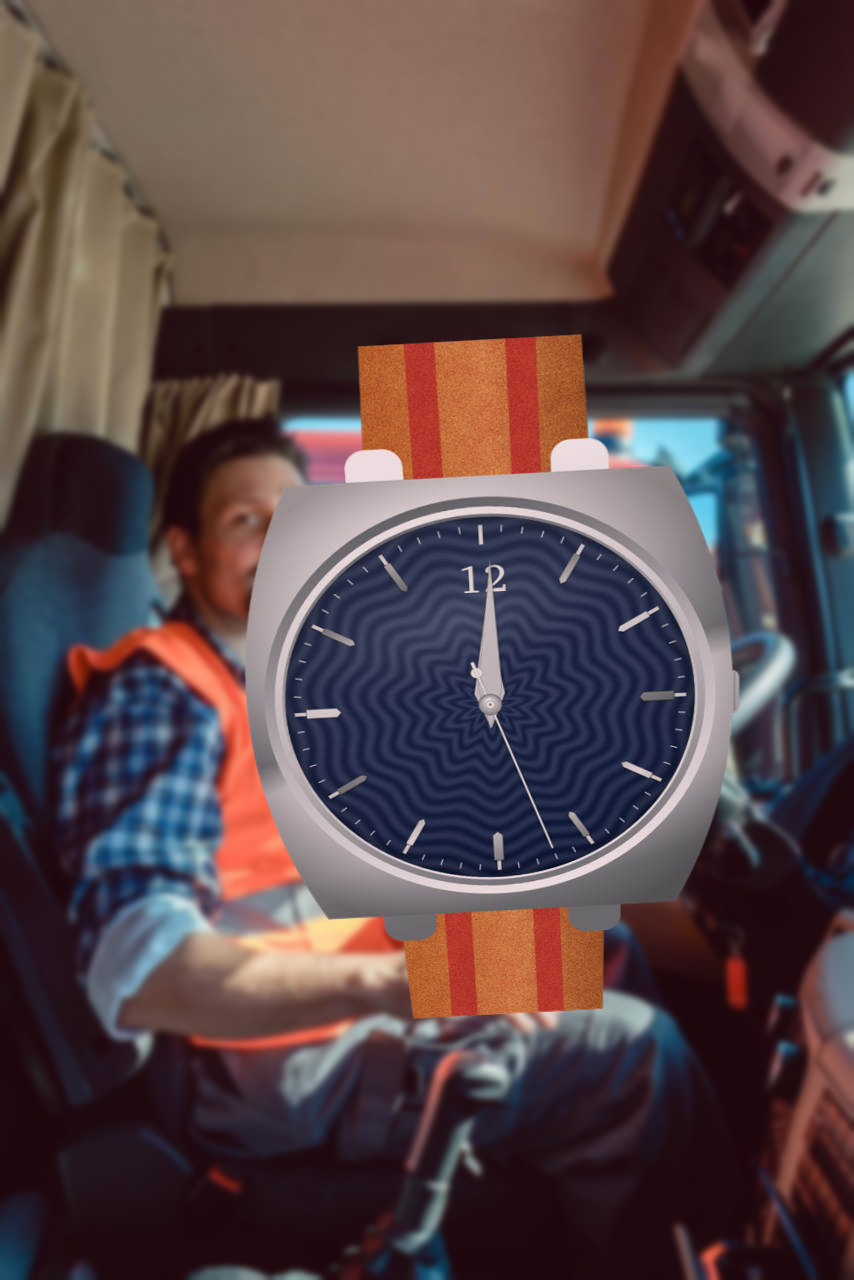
12:00:27
